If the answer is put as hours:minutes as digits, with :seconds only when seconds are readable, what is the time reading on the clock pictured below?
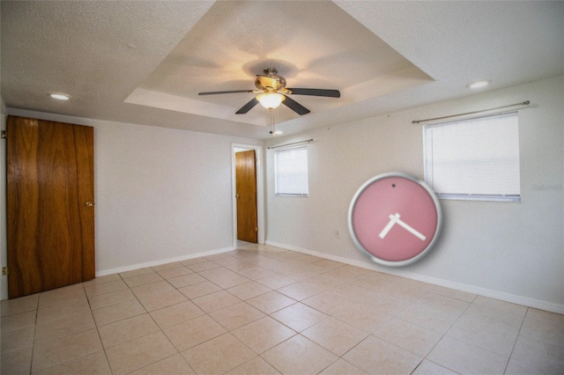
7:21
